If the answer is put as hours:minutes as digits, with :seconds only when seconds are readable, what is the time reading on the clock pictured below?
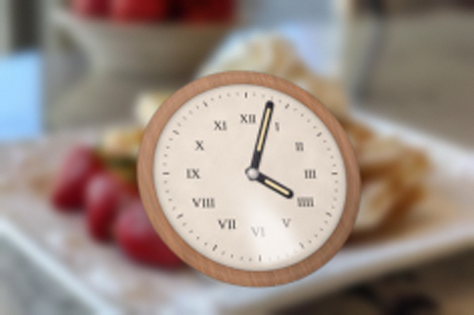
4:03
